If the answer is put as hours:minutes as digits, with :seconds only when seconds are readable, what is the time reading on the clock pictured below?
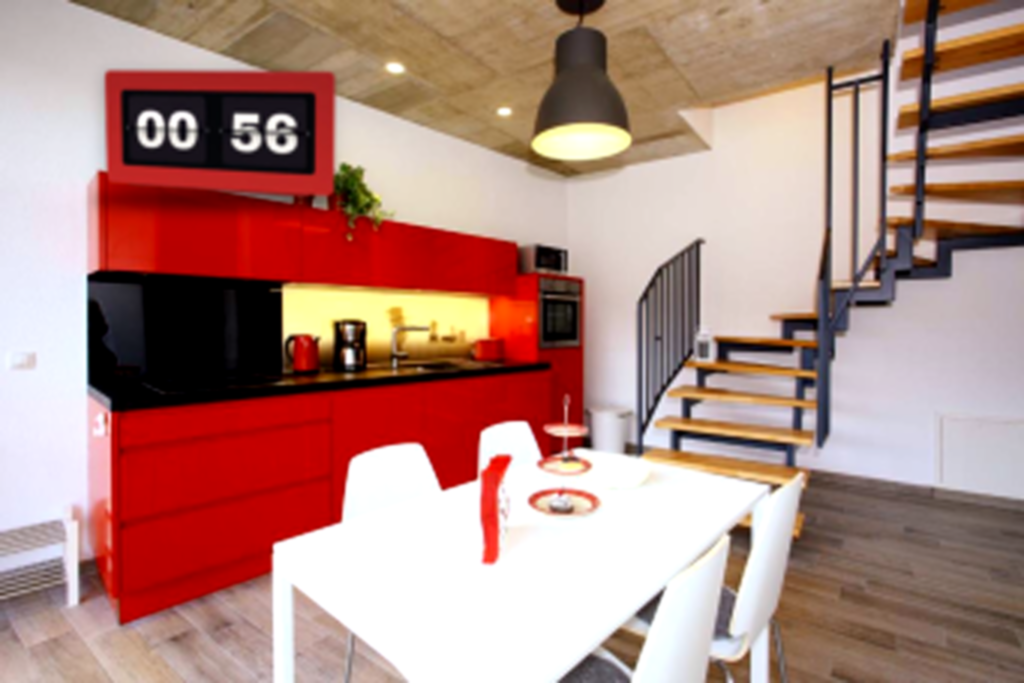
0:56
